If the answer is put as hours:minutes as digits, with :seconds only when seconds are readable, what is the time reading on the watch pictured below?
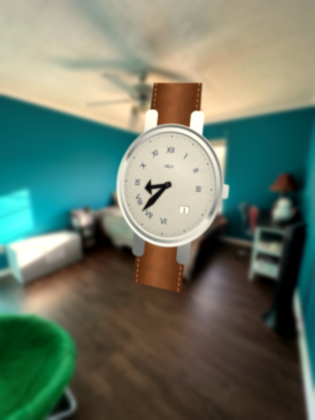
8:37
